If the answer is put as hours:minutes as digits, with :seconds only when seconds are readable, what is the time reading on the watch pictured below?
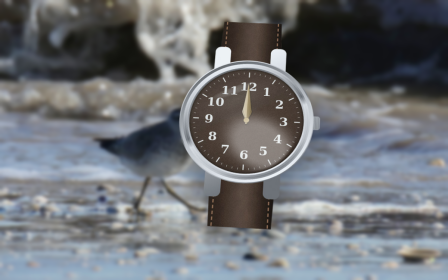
12:00
